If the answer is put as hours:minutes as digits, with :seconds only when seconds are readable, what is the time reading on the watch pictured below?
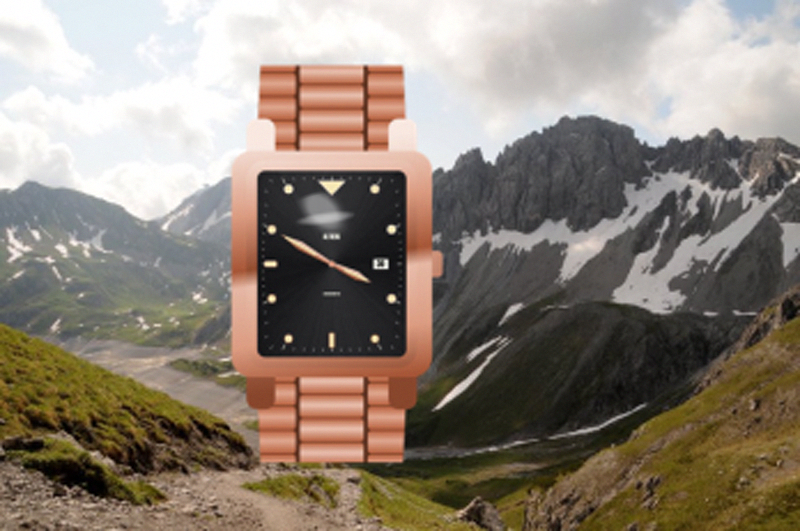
3:50
